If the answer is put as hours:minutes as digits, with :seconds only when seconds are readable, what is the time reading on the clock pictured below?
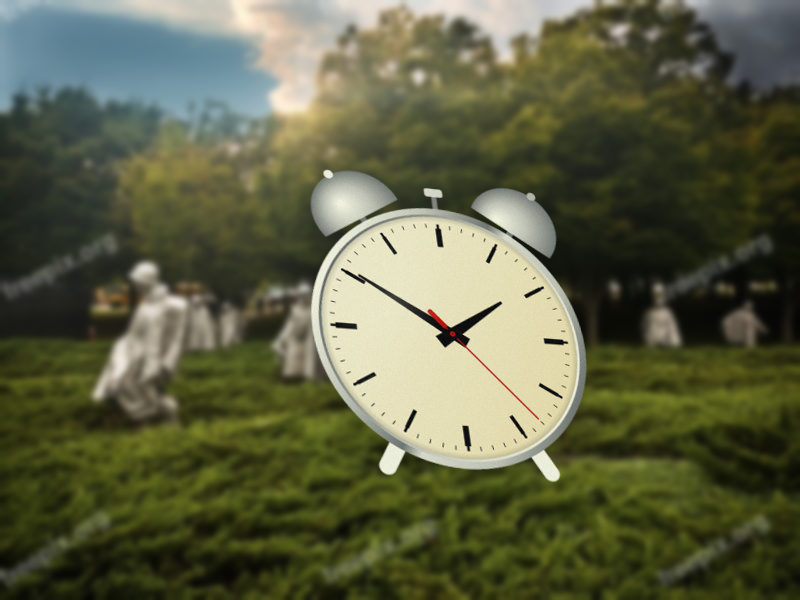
1:50:23
